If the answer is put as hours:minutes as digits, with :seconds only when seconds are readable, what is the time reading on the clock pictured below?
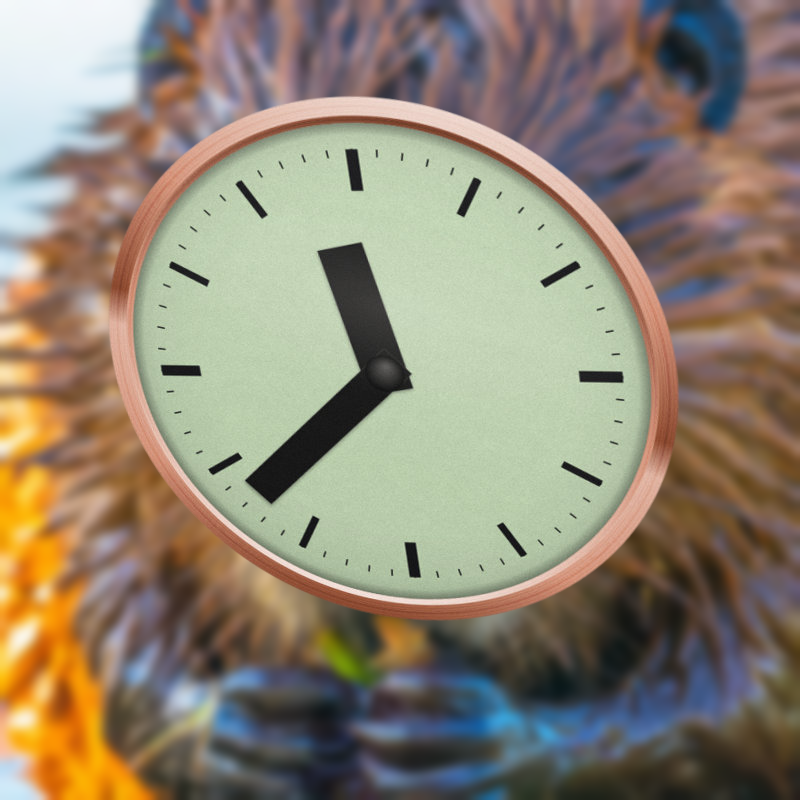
11:38
